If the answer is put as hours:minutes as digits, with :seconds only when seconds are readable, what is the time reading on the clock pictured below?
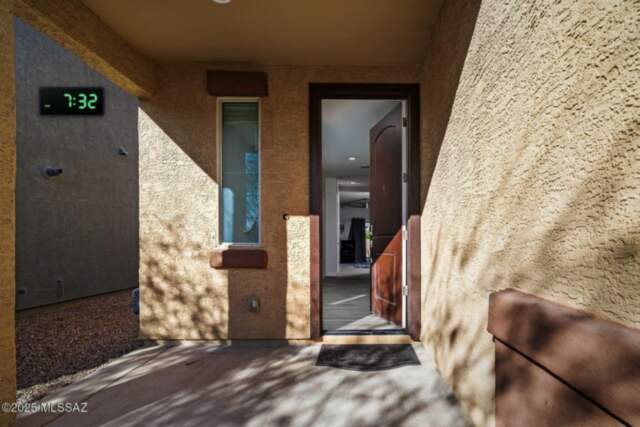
7:32
